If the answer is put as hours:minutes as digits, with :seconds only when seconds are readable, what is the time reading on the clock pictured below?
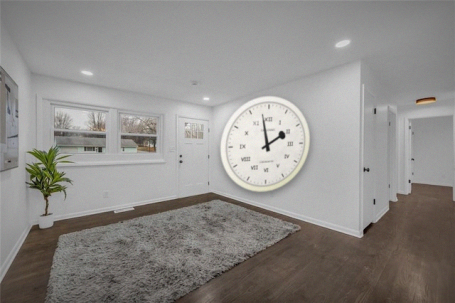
1:58
